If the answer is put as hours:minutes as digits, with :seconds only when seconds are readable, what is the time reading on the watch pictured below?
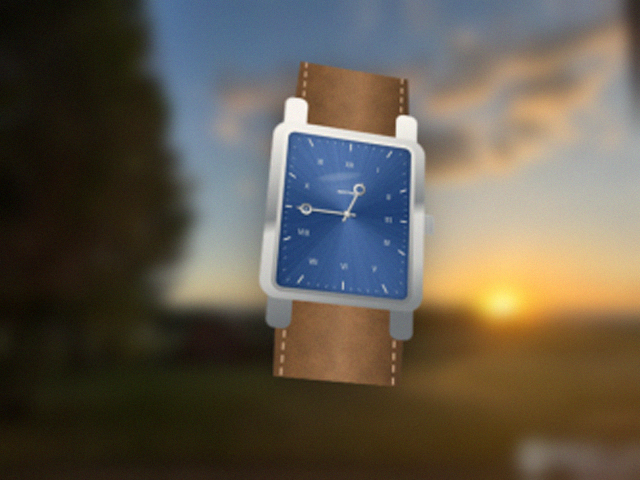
12:45
